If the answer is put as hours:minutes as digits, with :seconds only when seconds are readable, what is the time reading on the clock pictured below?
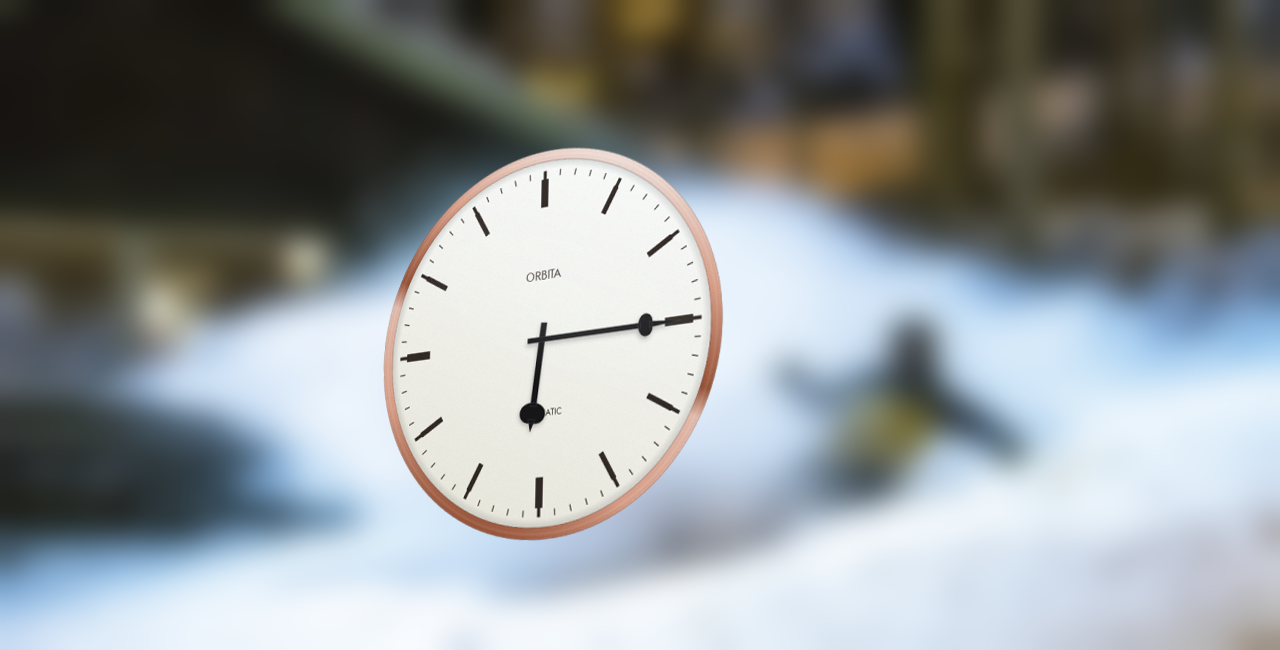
6:15
